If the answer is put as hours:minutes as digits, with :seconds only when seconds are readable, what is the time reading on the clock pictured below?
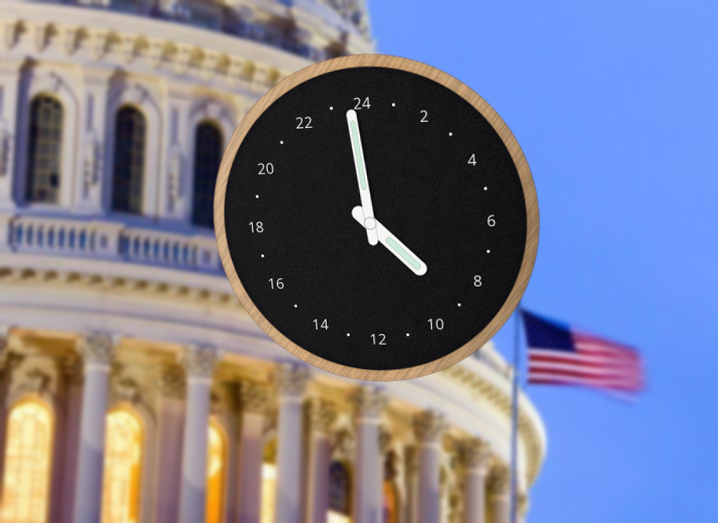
8:59
